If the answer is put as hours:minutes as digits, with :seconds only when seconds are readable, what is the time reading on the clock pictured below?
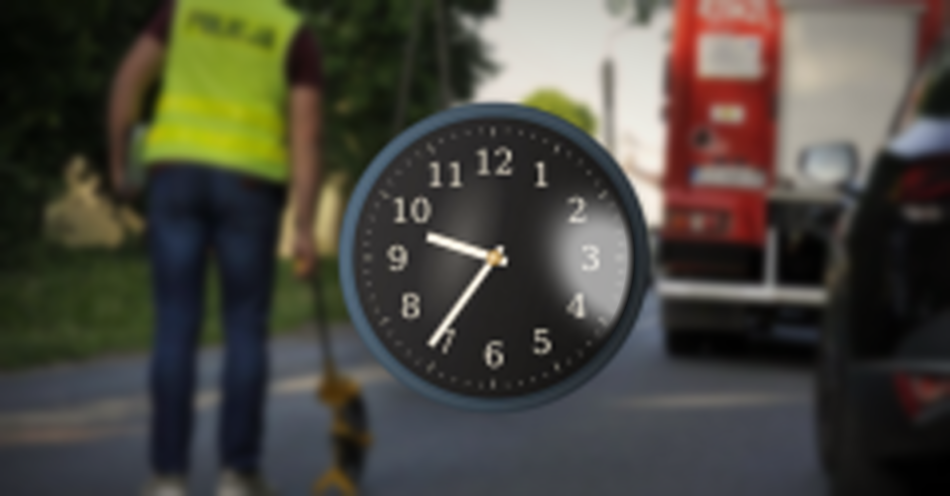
9:36
